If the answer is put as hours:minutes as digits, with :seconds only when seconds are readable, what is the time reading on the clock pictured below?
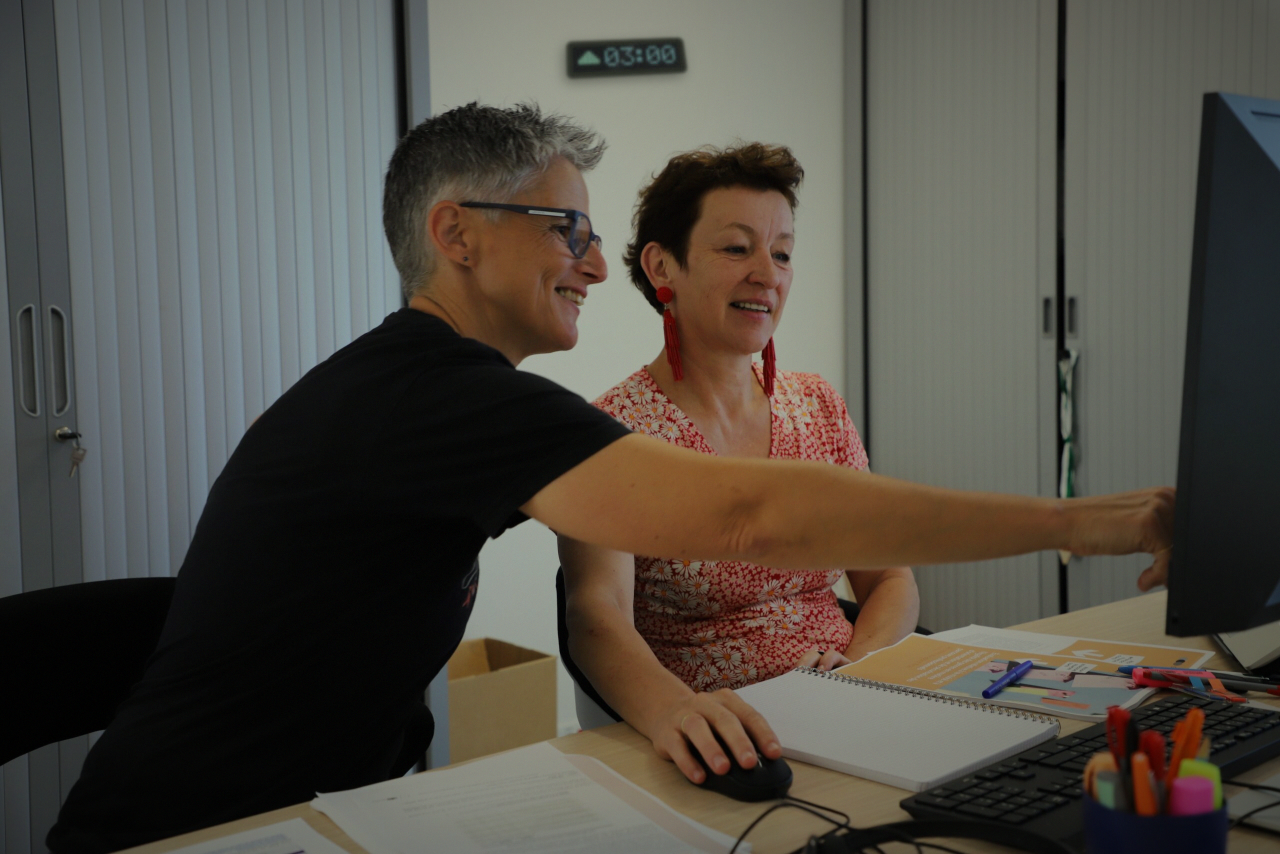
3:00
